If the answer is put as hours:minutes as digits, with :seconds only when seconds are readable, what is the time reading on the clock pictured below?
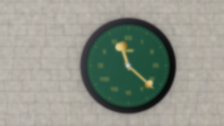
11:22
